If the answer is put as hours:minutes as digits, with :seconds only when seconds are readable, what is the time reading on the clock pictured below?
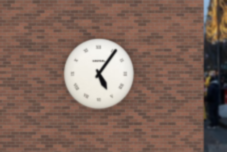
5:06
